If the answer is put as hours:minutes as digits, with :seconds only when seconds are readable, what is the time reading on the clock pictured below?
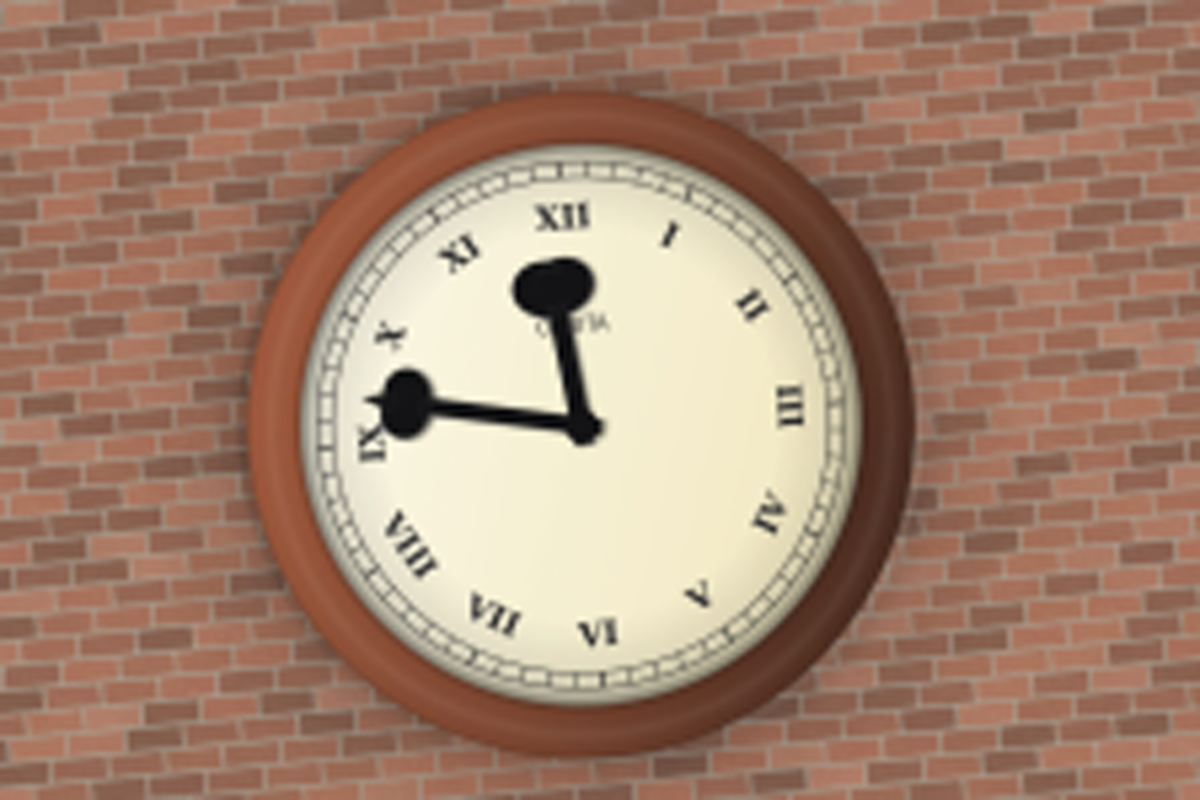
11:47
